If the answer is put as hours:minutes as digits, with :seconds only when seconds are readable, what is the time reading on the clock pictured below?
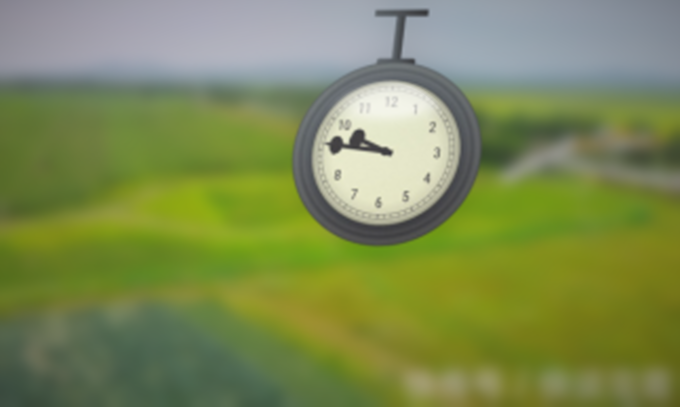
9:46
